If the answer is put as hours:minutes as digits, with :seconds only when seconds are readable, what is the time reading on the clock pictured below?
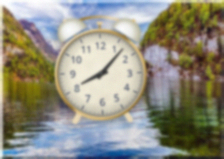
8:07
